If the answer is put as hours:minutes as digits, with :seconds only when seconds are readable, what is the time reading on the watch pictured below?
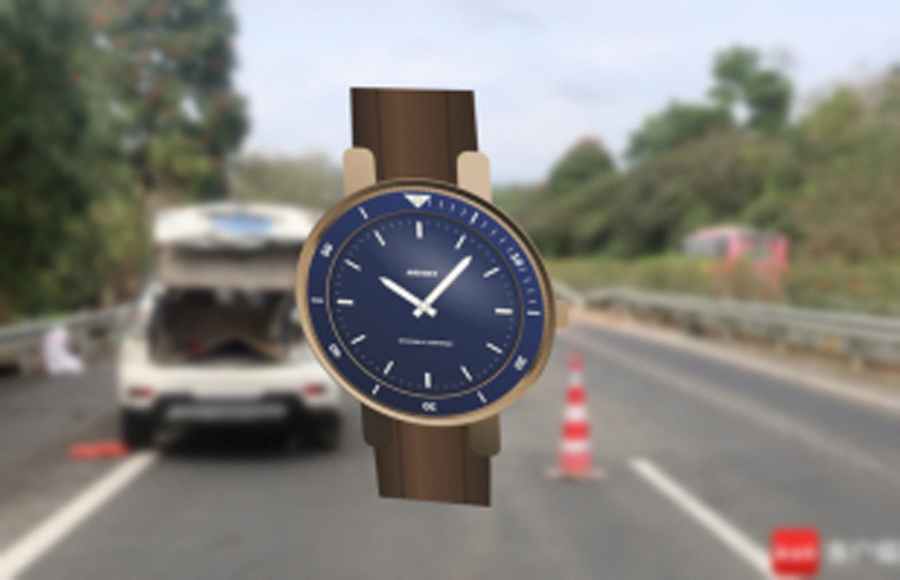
10:07
